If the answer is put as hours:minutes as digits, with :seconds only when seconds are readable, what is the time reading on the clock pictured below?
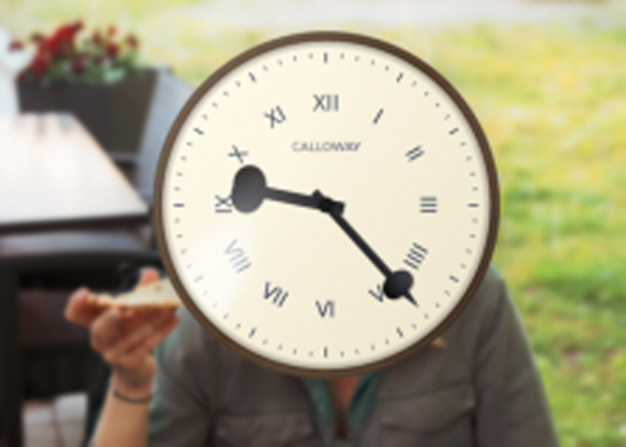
9:23
